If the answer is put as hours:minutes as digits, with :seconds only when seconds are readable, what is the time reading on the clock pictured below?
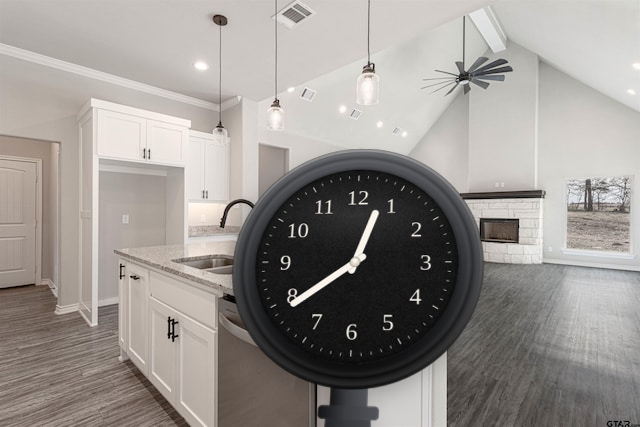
12:39
